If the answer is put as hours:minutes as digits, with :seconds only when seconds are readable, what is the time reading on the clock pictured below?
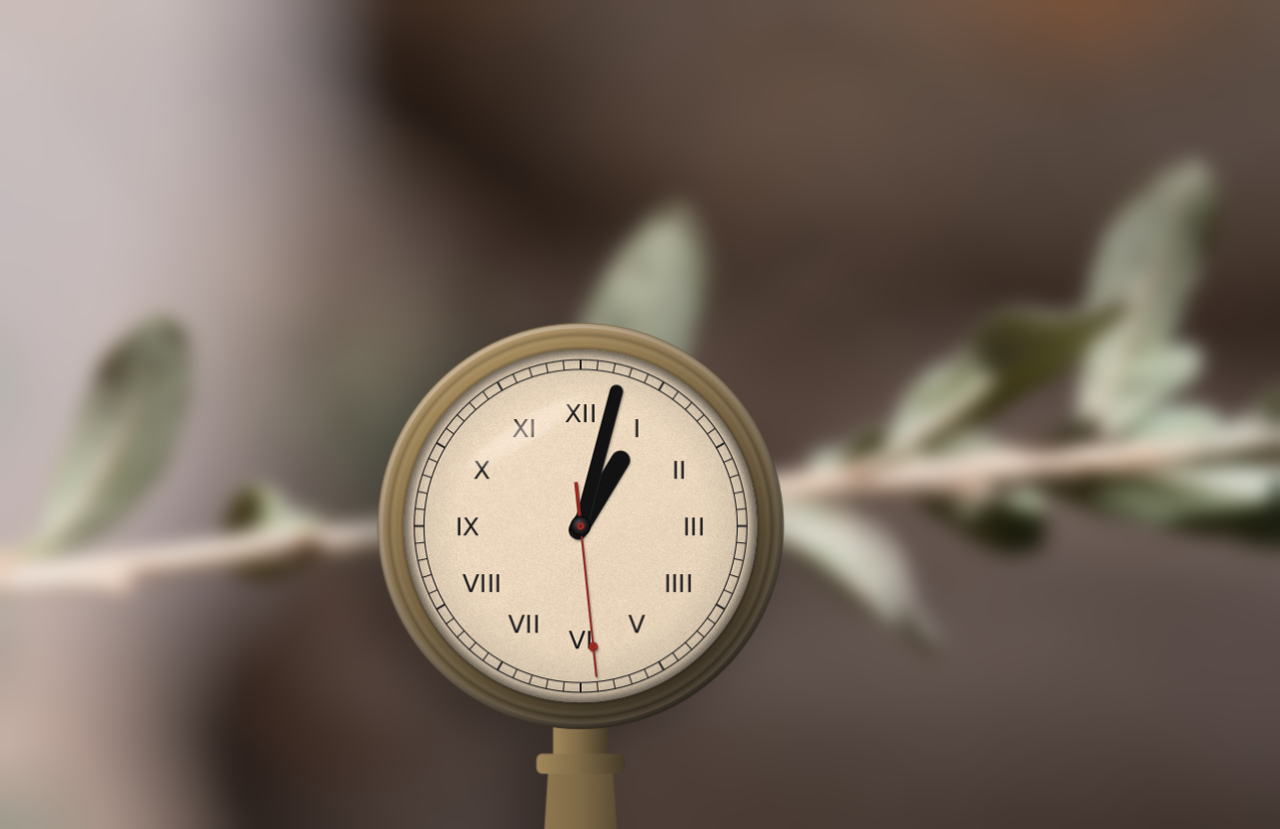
1:02:29
